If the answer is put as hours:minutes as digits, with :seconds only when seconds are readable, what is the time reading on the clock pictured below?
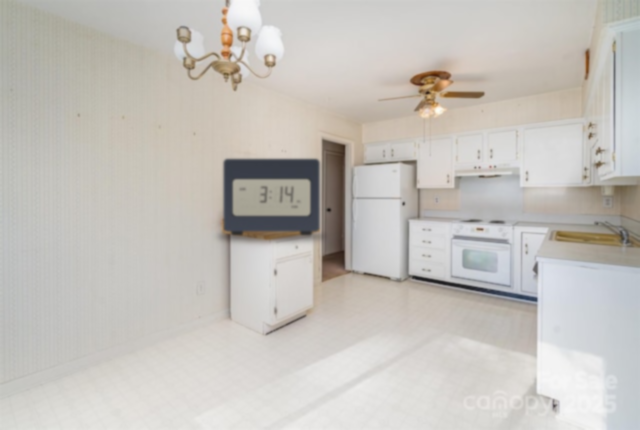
3:14
